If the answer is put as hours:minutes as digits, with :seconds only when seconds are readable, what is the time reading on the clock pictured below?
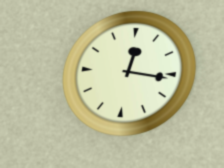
12:16
